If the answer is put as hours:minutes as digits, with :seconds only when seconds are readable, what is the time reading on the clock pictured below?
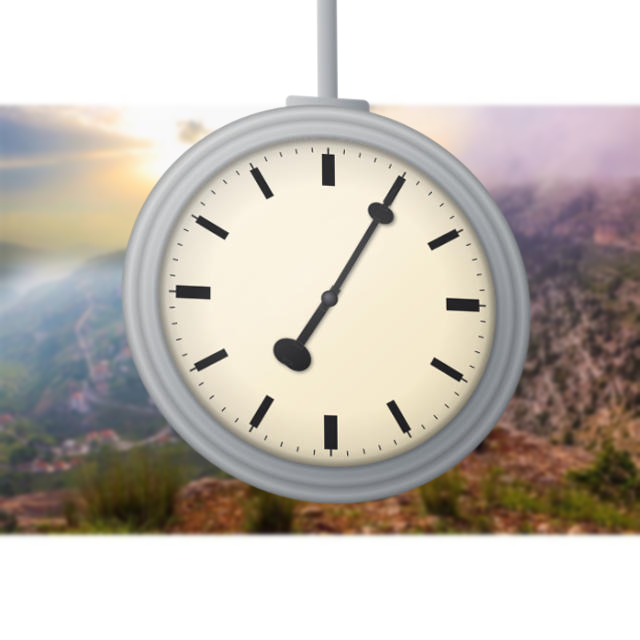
7:05
